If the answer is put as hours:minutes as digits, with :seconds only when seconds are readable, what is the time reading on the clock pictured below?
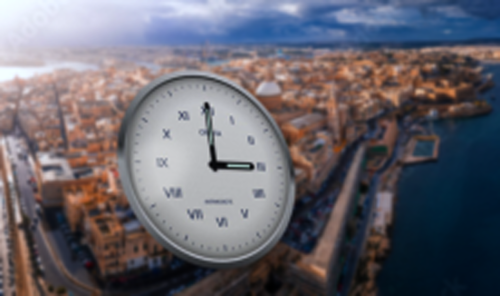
3:00
